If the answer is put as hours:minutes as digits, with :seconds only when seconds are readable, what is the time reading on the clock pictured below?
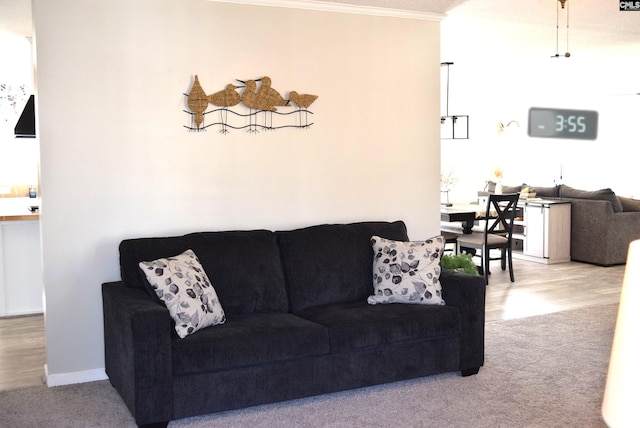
3:55
